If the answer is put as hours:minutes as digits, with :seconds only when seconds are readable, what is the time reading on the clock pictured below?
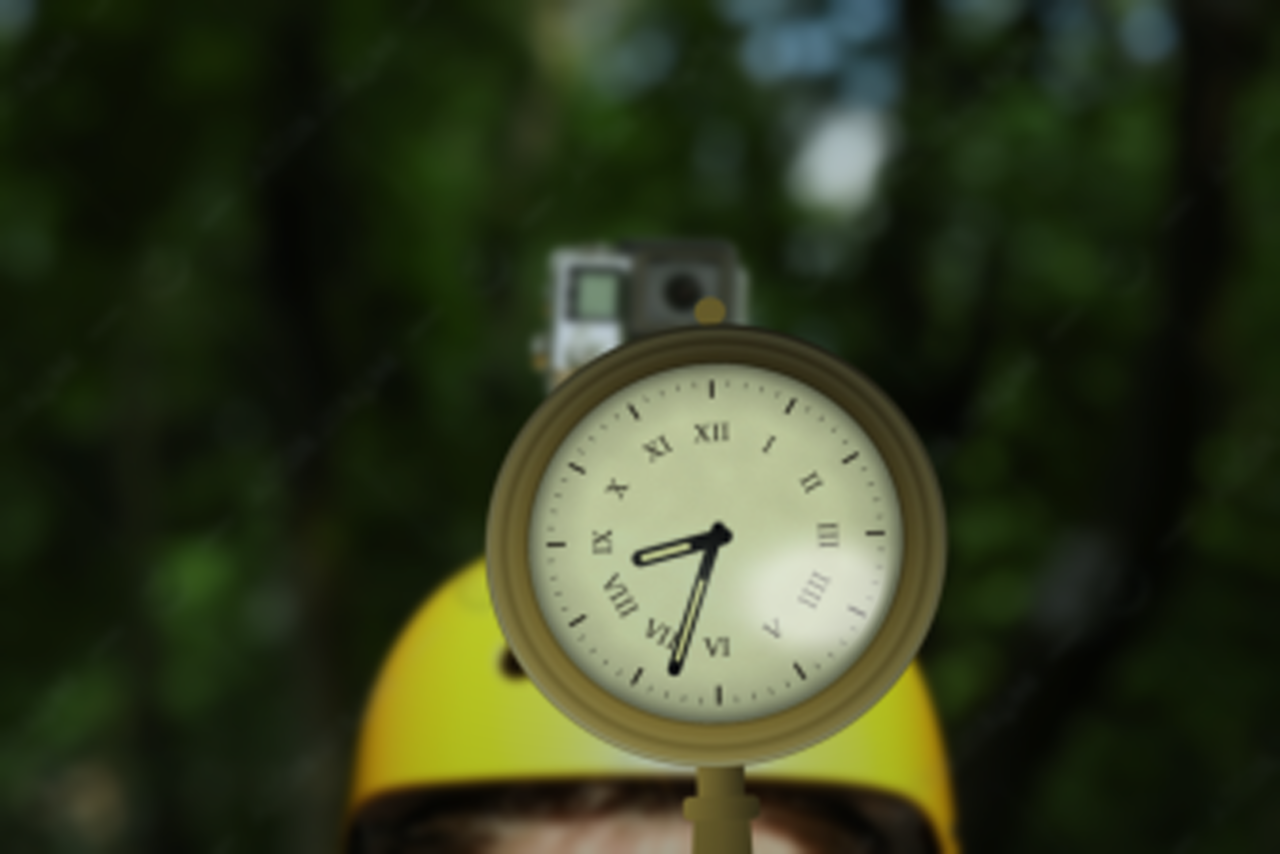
8:33
